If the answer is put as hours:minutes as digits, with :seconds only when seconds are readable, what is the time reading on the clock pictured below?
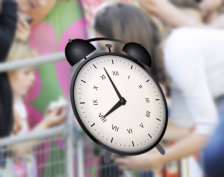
7:57
